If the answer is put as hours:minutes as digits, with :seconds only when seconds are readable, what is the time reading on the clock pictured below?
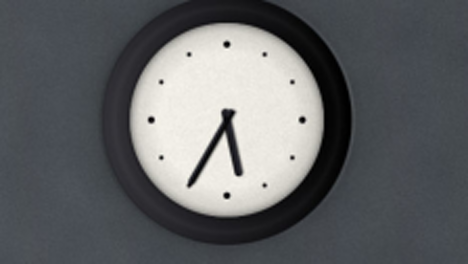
5:35
